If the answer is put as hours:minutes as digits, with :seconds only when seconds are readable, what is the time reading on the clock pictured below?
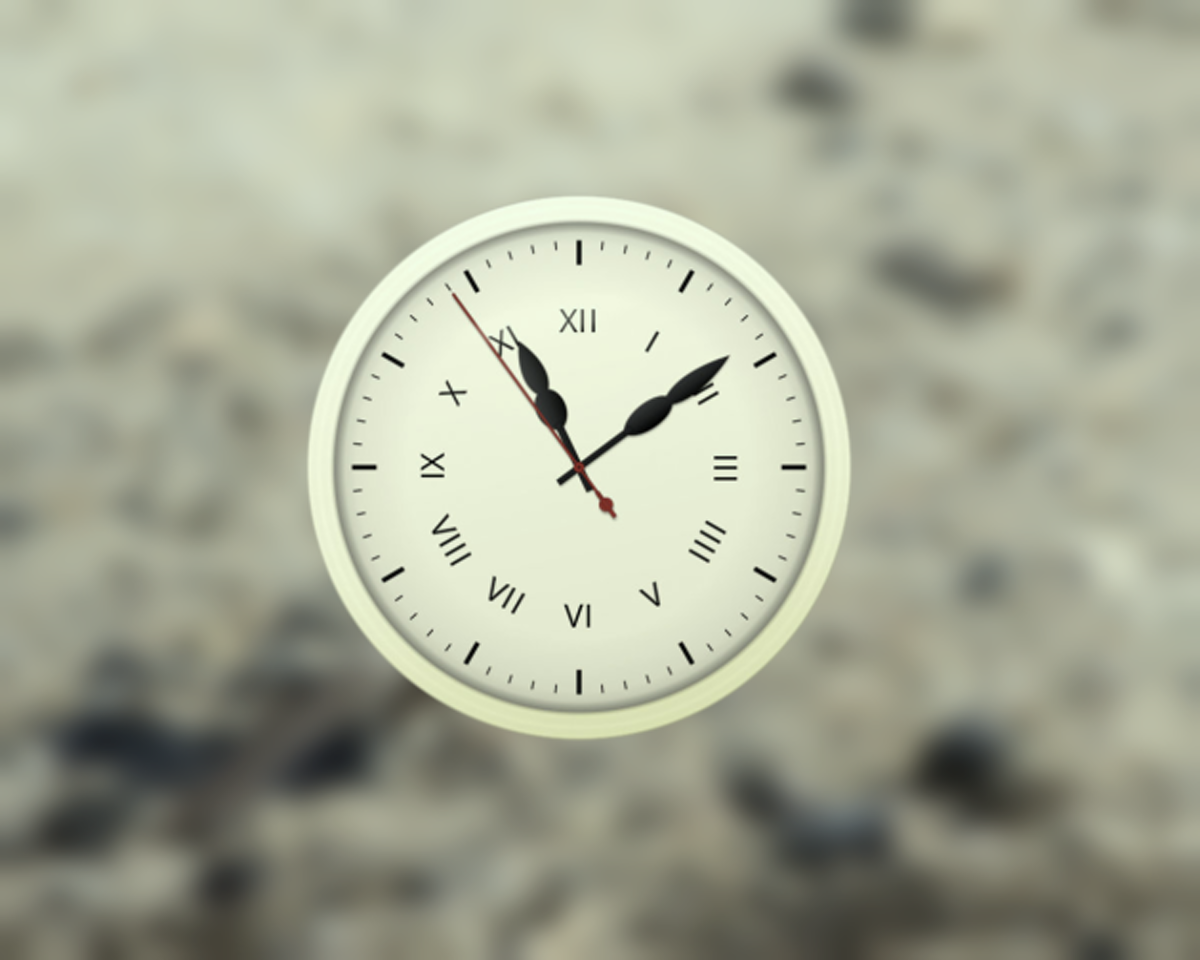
11:08:54
